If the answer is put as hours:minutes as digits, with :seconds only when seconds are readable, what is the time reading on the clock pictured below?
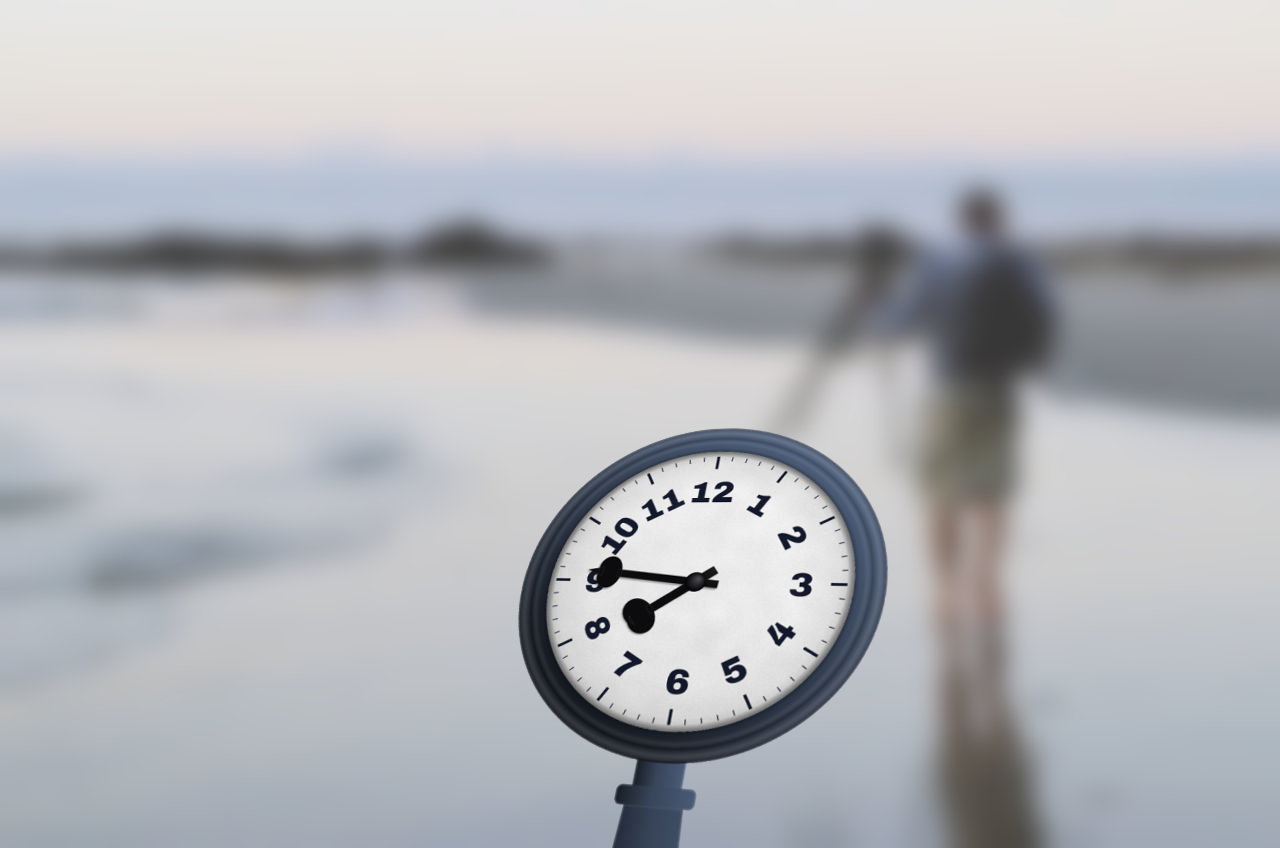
7:46
